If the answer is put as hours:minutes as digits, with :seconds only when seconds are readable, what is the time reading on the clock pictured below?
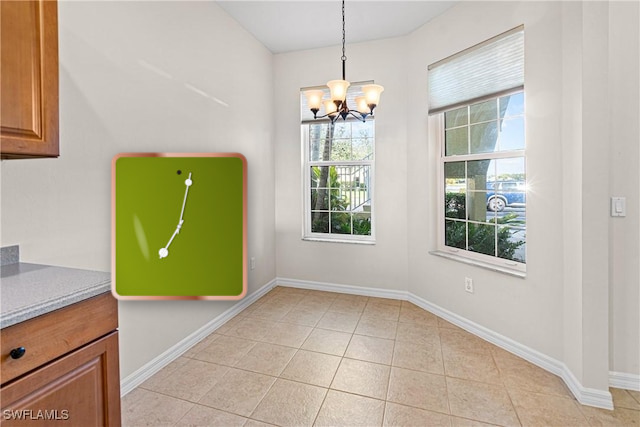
7:02
